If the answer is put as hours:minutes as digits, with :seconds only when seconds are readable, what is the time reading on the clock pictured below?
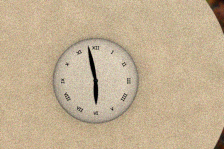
5:58
